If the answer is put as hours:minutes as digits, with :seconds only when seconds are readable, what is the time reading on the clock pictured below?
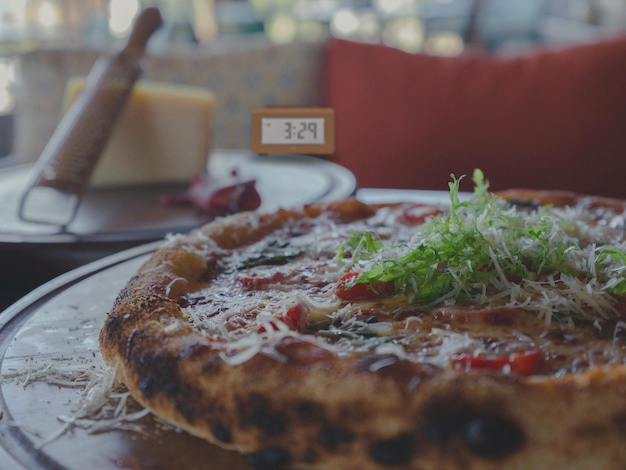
3:29
